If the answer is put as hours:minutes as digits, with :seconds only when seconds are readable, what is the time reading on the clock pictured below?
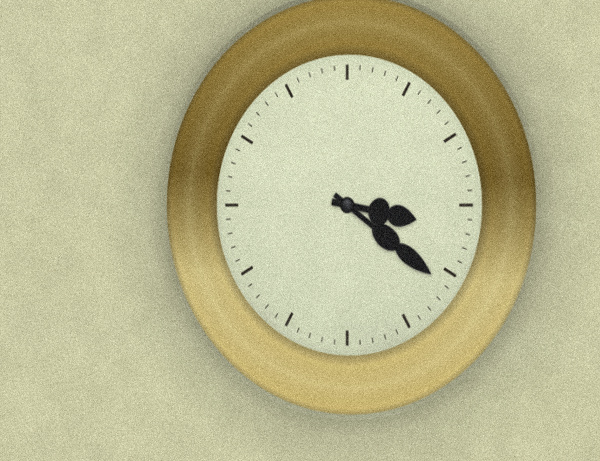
3:21
